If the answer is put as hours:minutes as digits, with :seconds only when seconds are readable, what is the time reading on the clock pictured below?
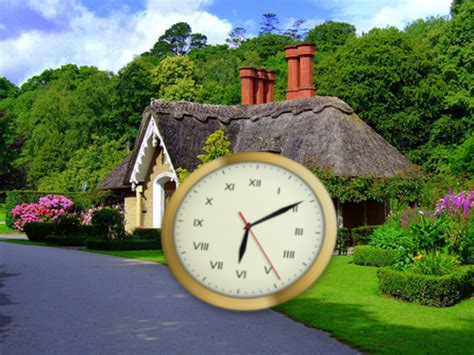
6:09:24
